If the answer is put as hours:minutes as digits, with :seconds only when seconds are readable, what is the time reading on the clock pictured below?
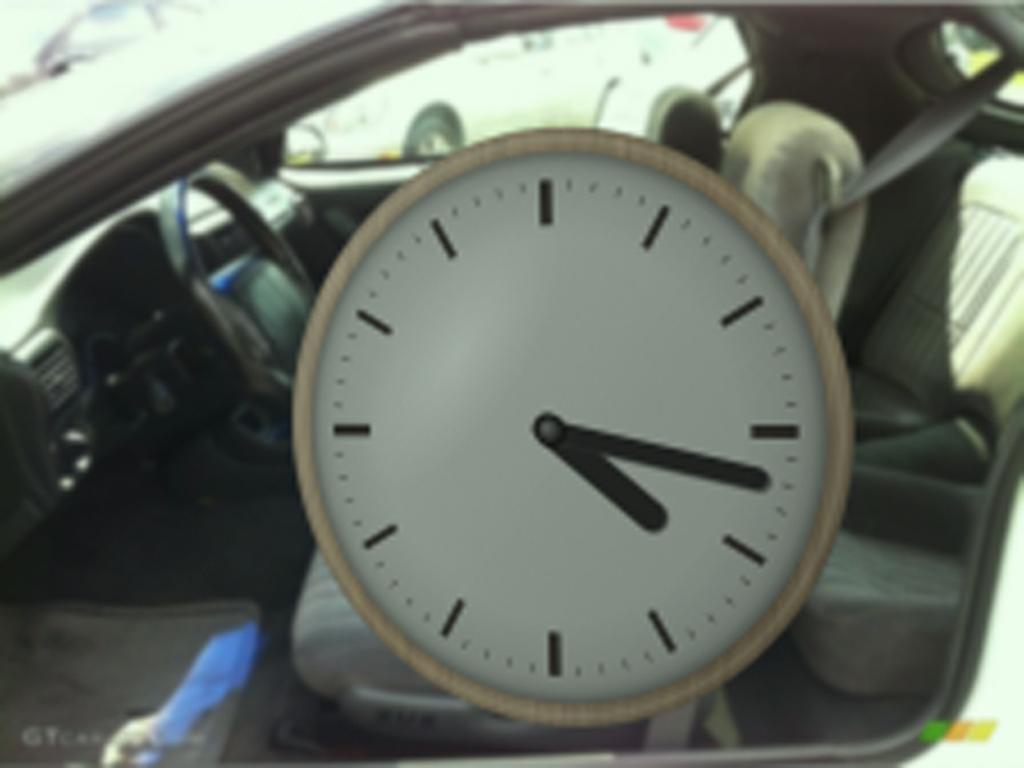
4:17
